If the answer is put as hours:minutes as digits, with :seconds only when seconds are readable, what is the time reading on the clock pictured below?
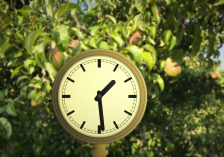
1:29
